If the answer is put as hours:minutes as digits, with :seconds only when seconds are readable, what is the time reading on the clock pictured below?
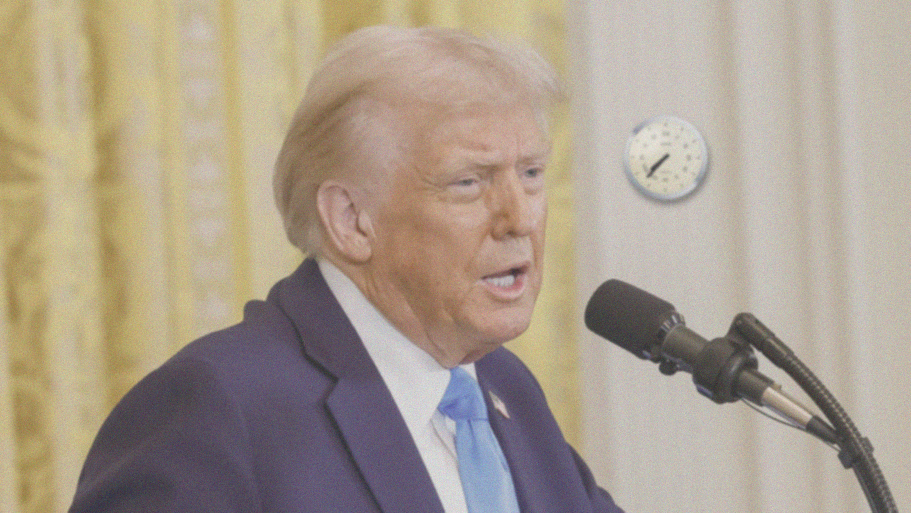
7:37
